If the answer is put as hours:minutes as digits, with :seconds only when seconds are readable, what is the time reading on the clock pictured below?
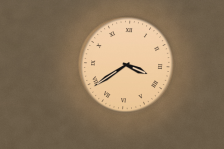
3:39
